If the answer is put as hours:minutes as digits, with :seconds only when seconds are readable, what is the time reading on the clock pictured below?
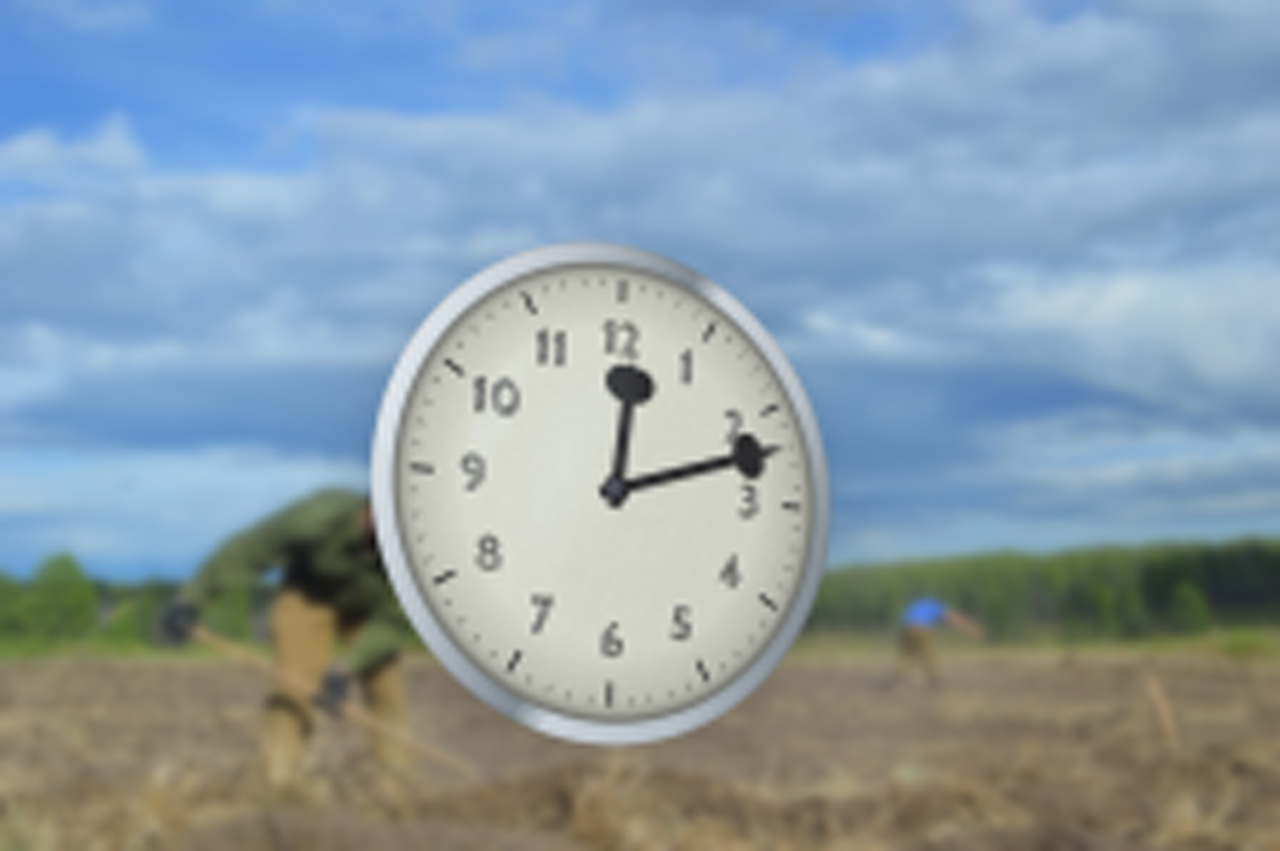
12:12
